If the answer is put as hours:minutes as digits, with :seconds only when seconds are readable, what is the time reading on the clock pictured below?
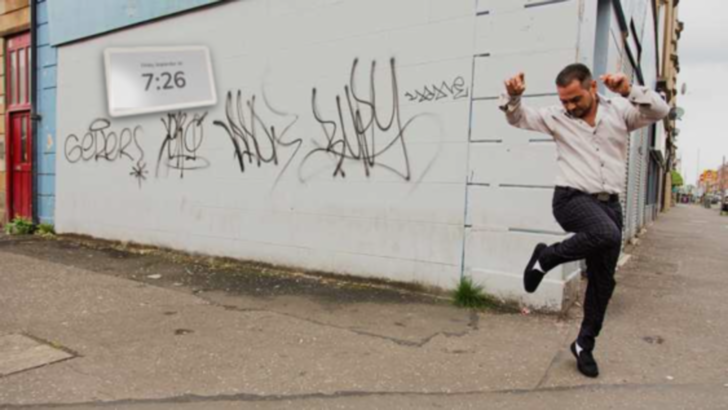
7:26
